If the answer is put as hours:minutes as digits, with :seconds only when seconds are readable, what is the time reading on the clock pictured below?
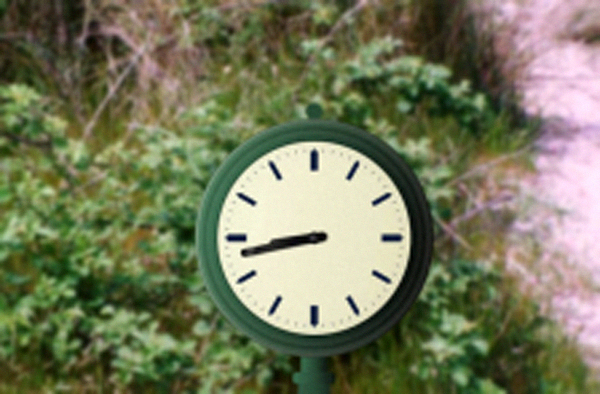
8:43
